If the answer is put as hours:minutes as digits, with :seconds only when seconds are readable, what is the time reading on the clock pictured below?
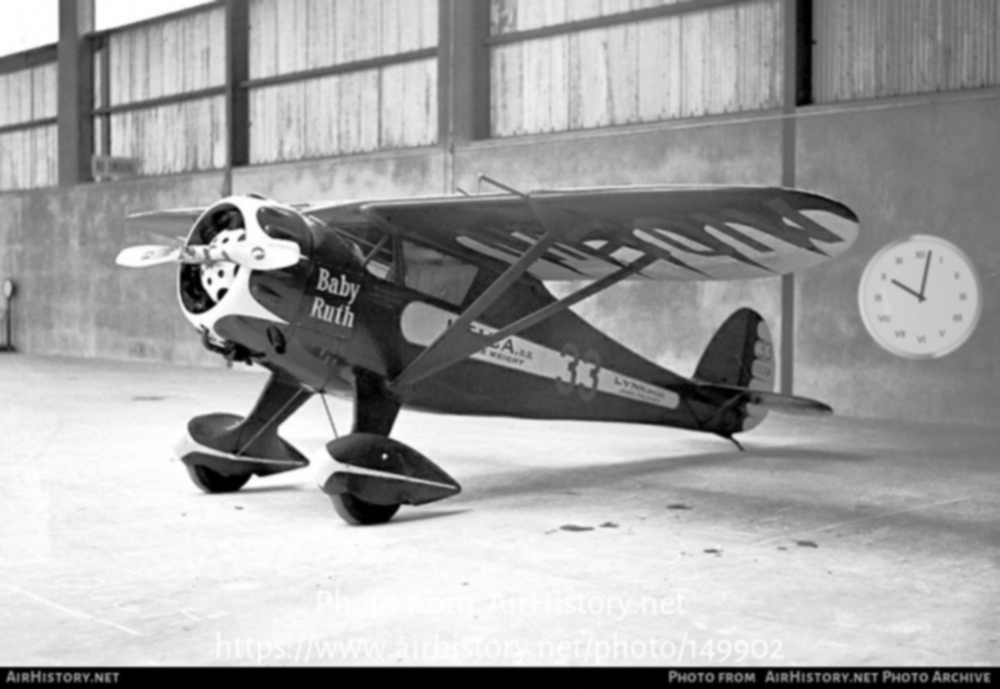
10:02
